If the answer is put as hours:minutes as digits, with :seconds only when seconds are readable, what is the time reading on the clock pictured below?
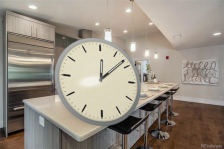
12:08
